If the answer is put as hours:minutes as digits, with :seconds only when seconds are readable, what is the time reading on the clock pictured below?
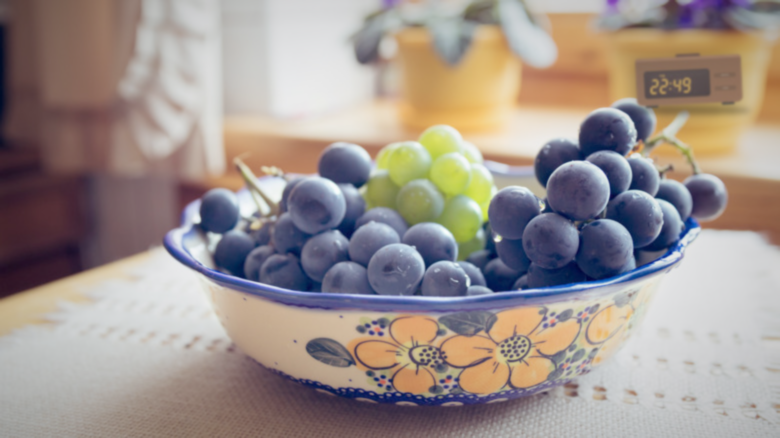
22:49
